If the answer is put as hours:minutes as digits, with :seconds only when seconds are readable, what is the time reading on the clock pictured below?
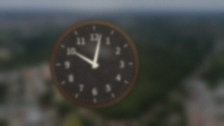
10:02
